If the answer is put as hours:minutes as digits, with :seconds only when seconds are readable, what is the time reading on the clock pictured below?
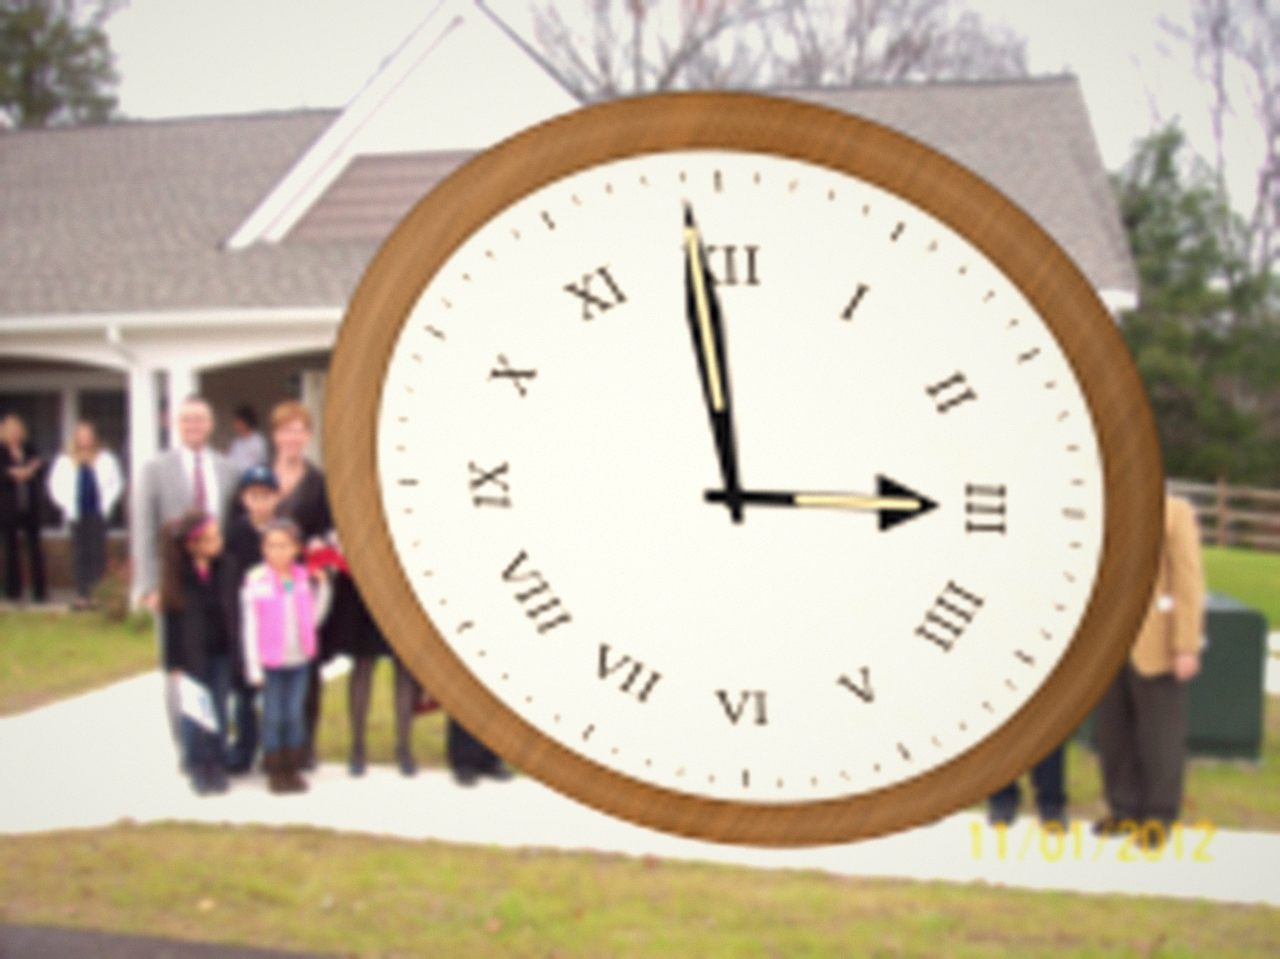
2:59
